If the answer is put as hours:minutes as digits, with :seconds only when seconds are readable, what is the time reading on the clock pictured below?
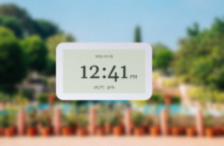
12:41
